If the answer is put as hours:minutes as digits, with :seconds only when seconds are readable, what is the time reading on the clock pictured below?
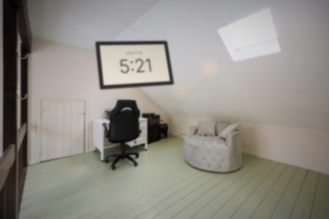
5:21
